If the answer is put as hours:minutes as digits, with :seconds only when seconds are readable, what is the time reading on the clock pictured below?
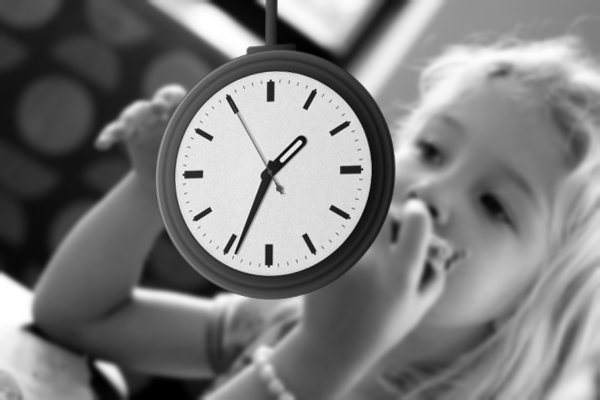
1:33:55
